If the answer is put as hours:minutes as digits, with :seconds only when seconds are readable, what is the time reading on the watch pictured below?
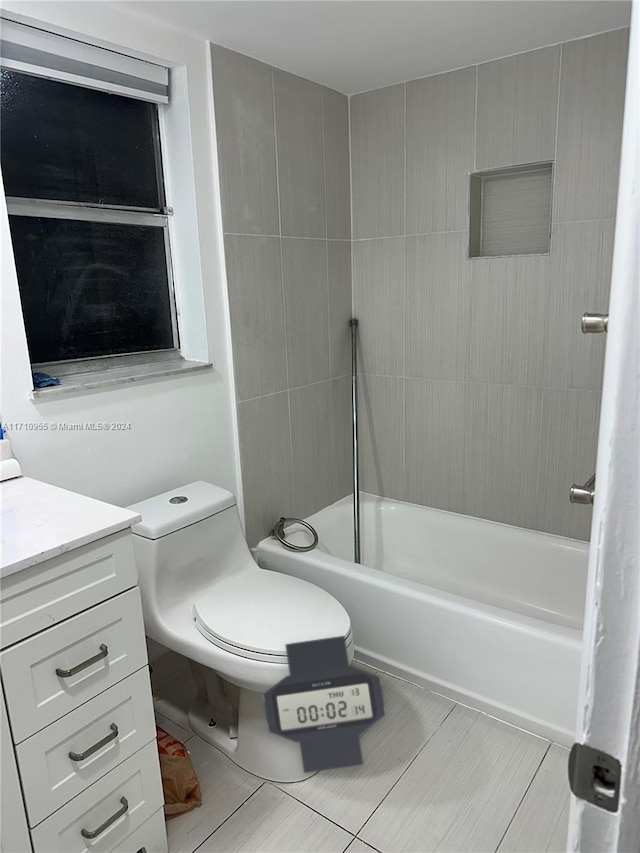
0:02:14
